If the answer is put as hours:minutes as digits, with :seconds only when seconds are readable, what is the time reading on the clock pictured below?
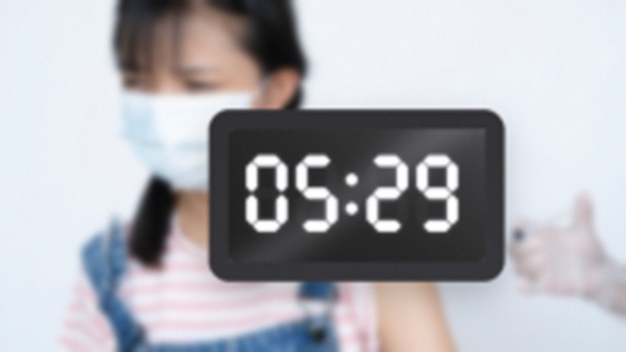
5:29
